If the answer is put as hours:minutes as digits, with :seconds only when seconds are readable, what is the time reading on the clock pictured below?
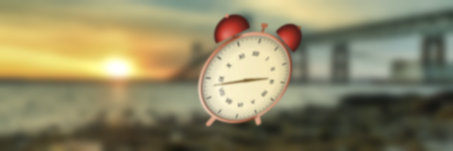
2:43
